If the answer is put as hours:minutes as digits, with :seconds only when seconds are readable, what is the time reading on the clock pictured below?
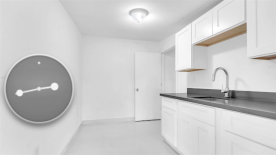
2:43
